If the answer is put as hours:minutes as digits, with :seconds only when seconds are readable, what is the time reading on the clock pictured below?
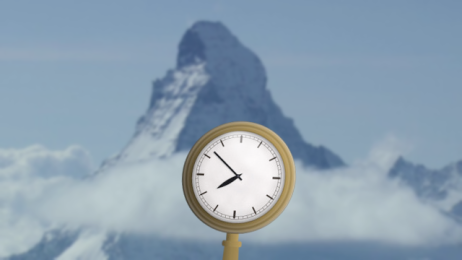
7:52
